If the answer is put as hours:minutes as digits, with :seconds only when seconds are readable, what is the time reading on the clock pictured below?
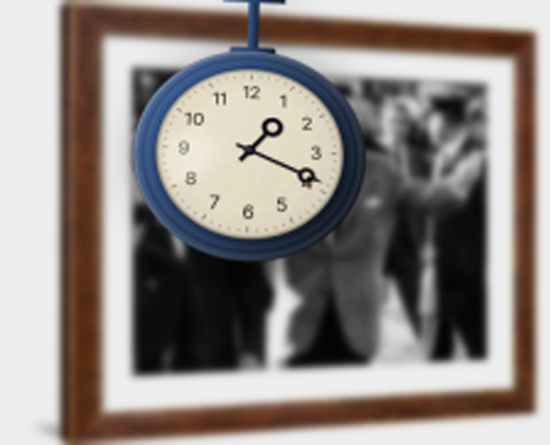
1:19
